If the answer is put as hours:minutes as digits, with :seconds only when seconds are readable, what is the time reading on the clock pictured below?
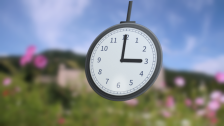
3:00
